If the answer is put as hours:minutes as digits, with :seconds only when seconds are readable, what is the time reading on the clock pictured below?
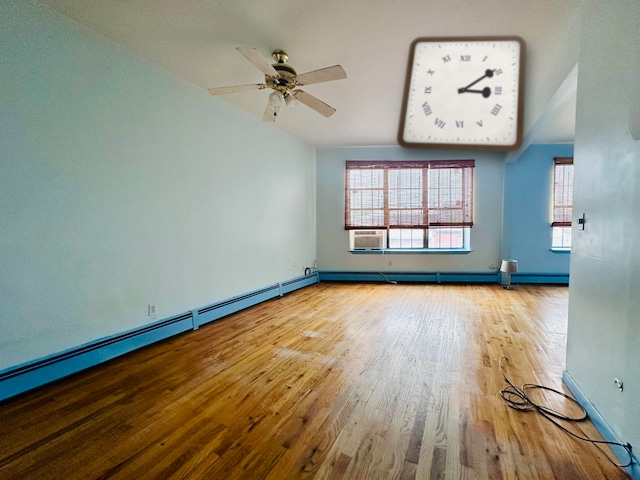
3:09
